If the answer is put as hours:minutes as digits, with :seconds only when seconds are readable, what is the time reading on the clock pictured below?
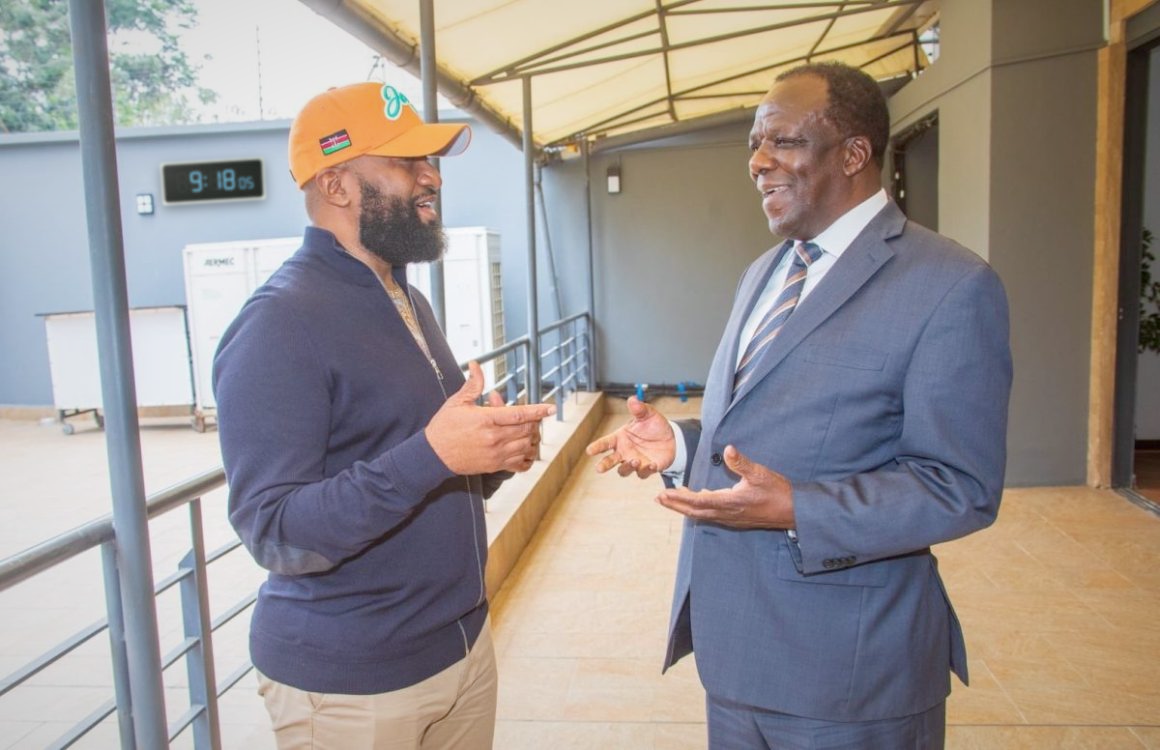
9:18
